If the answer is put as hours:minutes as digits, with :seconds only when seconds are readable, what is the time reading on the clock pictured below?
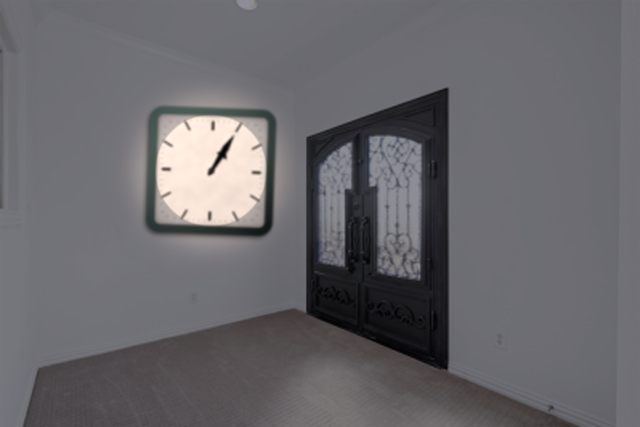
1:05
